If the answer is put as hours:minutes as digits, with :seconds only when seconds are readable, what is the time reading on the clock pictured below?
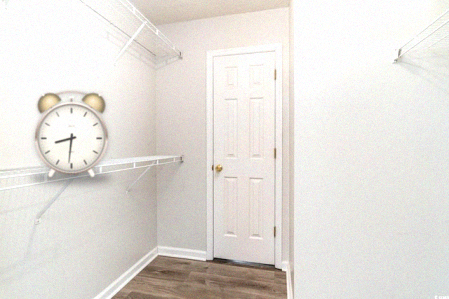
8:31
